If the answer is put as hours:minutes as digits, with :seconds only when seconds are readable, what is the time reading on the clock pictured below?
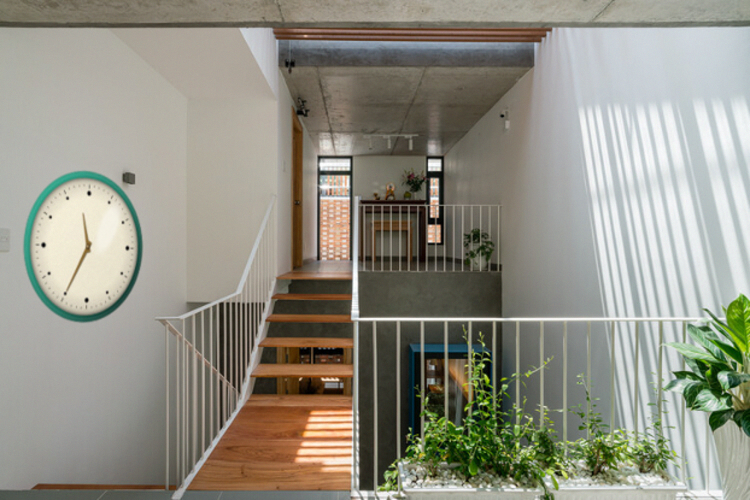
11:35
